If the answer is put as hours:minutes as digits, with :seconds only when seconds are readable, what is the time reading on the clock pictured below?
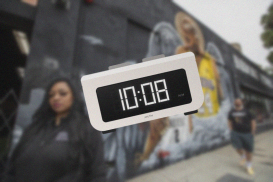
10:08
